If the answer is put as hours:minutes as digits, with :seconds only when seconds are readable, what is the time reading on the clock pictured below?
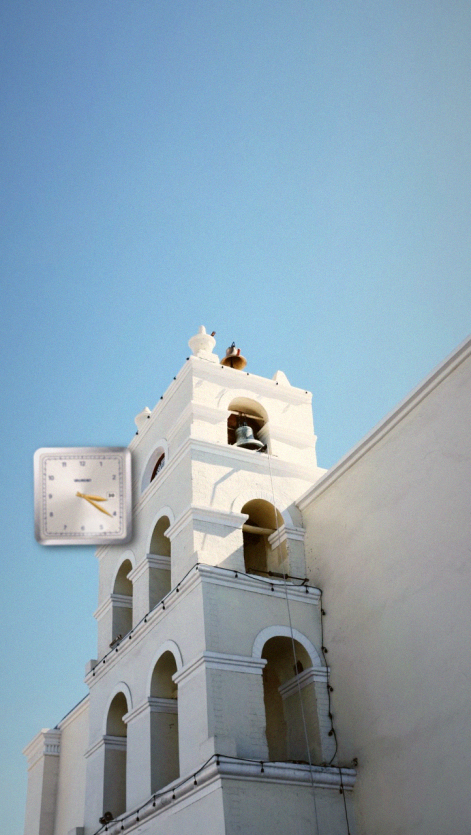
3:21
